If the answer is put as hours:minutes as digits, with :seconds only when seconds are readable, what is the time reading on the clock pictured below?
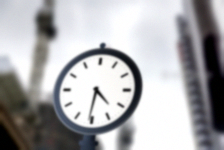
4:31
